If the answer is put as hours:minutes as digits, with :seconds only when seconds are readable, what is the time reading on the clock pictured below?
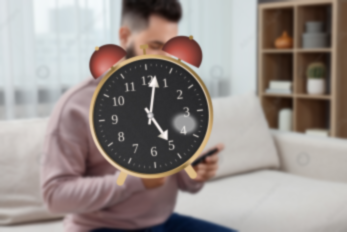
5:02
